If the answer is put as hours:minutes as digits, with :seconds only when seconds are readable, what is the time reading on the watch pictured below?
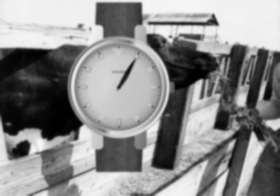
1:05
